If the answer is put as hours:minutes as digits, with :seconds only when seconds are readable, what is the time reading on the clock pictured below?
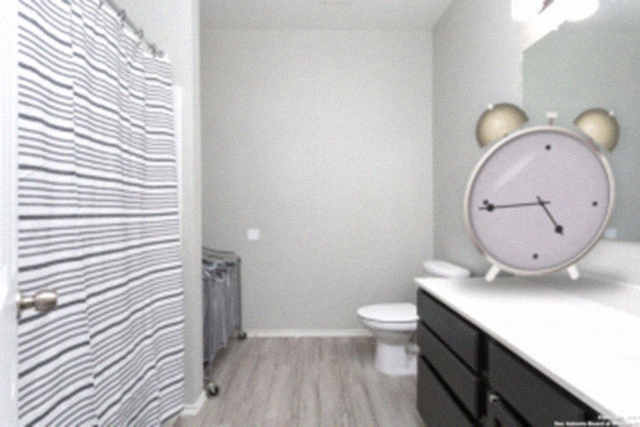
4:44
